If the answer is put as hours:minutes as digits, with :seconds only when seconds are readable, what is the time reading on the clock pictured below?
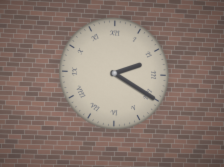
2:20
